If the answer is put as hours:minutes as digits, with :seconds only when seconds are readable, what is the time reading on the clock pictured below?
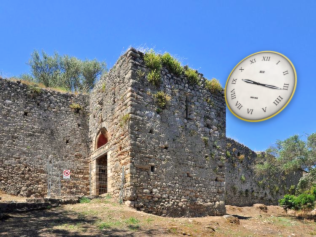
9:16
